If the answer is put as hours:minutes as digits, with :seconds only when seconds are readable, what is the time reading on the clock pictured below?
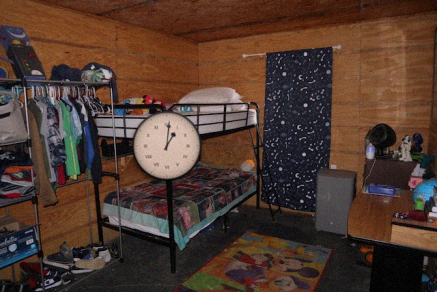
1:01
